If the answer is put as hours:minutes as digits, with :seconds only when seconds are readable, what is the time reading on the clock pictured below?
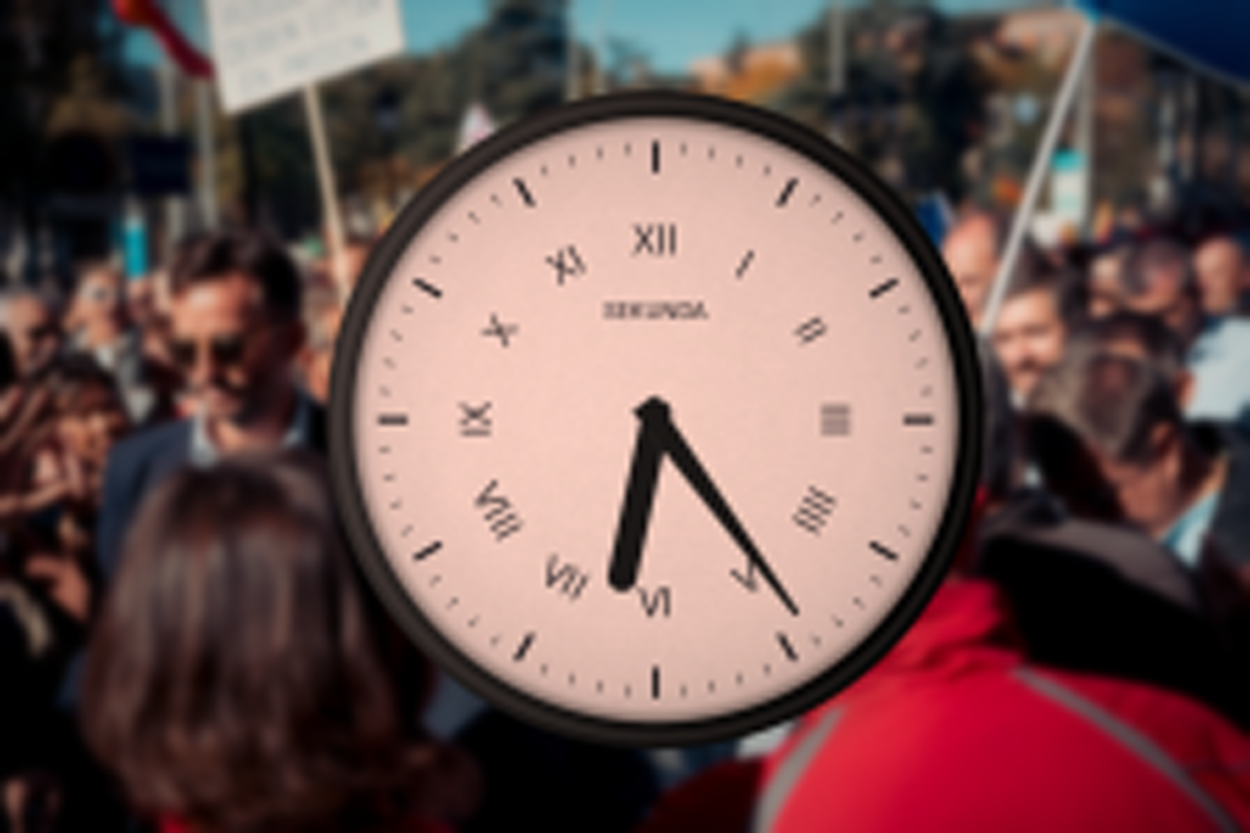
6:24
